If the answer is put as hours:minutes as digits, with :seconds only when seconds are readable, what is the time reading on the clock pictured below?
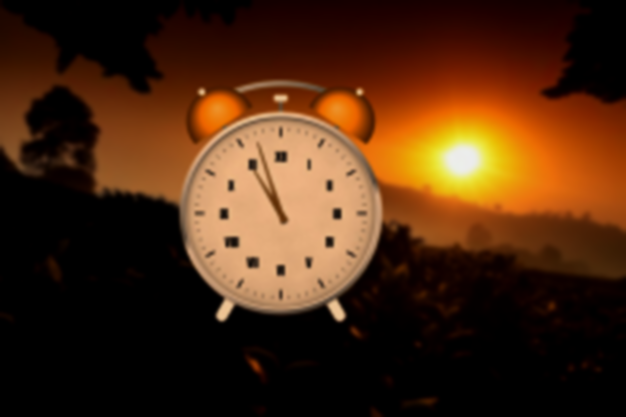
10:57
